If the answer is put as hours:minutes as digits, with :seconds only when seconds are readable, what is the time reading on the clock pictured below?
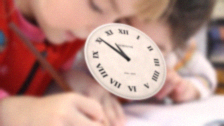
10:51
